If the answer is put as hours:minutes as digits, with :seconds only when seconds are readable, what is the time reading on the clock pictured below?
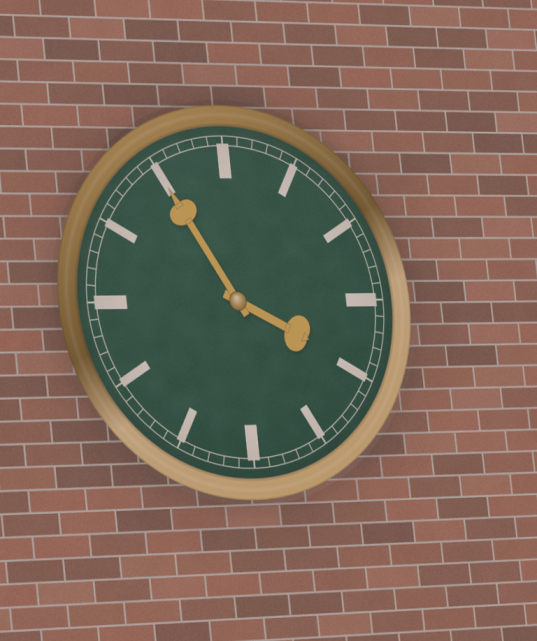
3:55
